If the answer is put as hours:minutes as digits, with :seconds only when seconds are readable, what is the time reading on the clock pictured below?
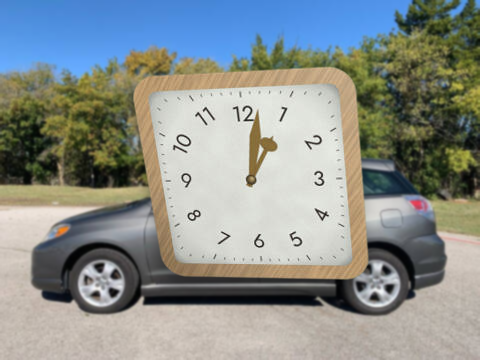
1:02
